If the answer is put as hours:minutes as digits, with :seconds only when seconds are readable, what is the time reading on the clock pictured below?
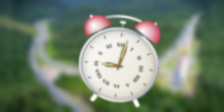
9:02
